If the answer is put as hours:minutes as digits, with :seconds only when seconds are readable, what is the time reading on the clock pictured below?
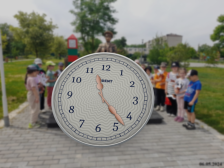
11:23
